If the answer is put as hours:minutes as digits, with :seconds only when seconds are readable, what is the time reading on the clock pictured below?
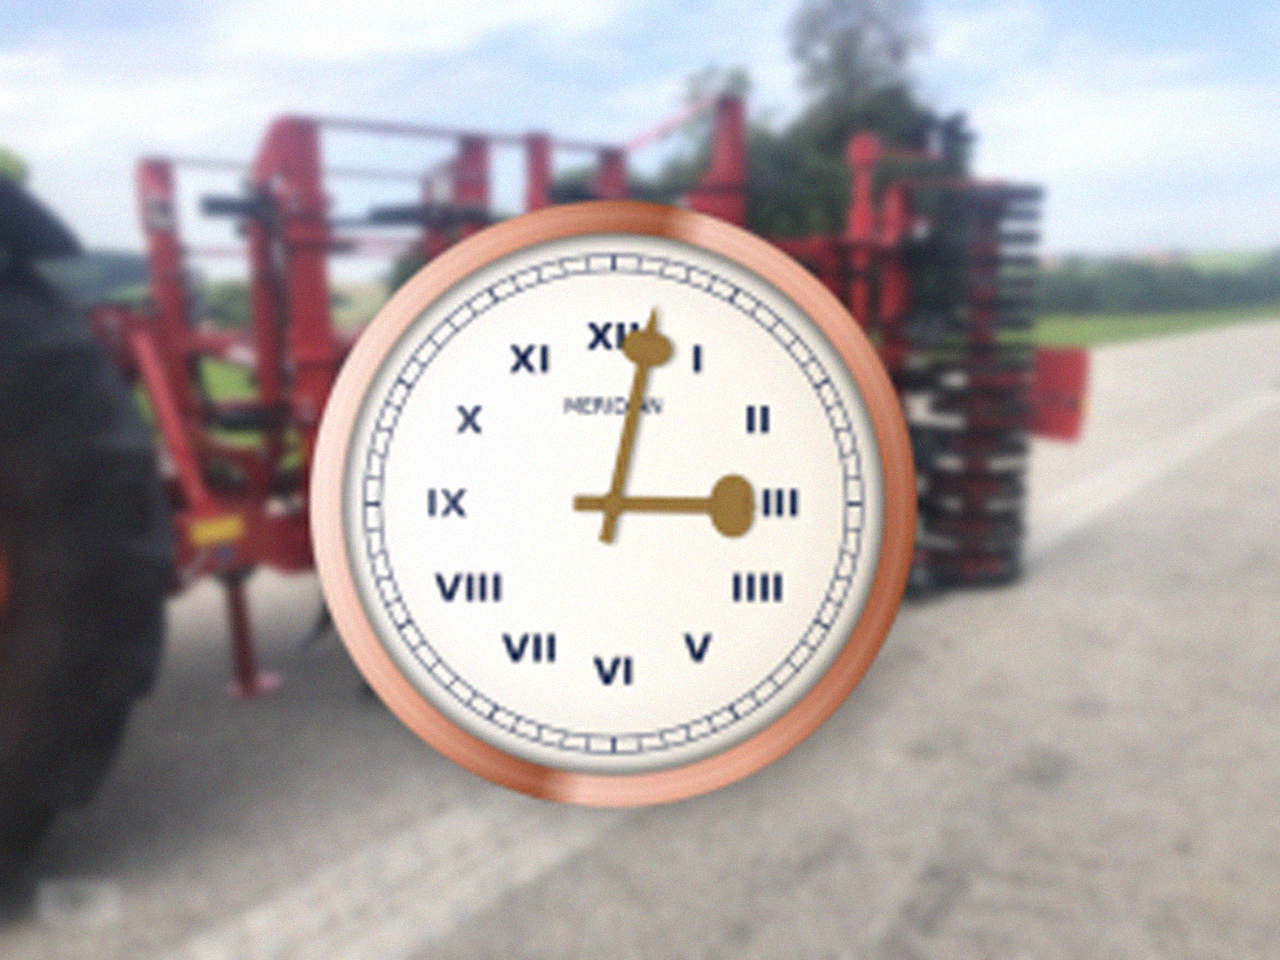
3:02
